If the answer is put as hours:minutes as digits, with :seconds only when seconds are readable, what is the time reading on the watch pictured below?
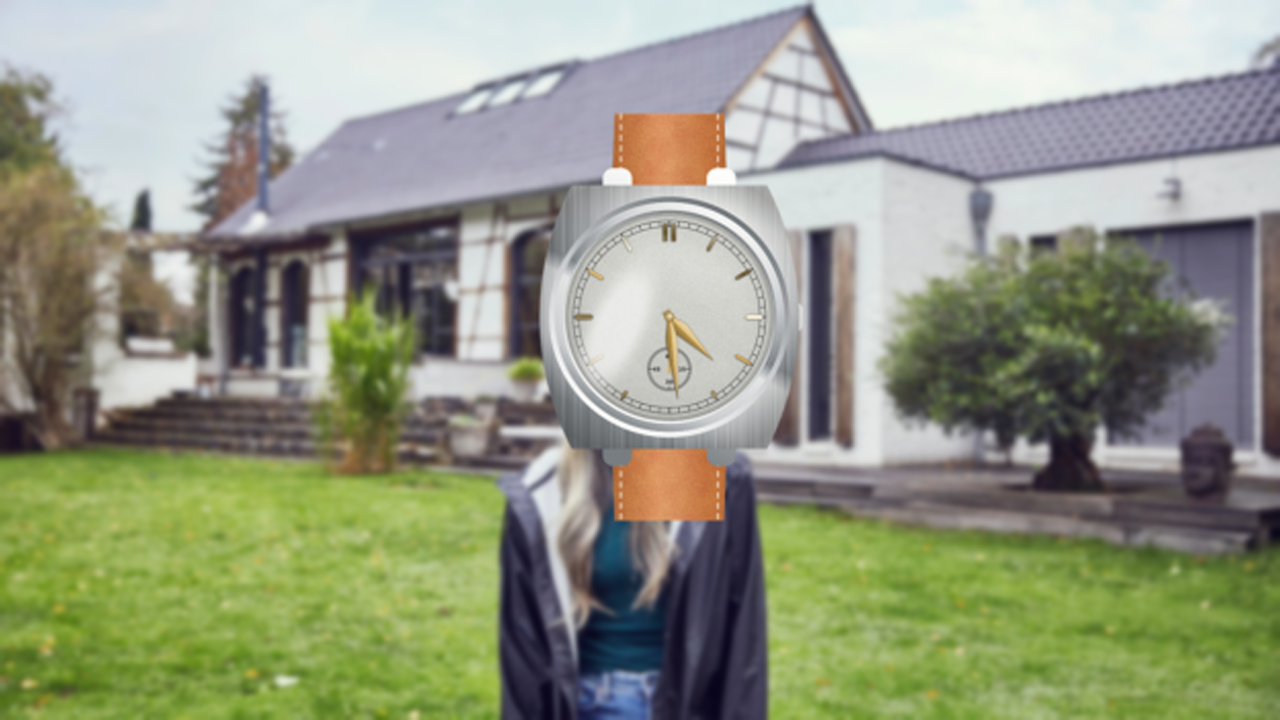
4:29
